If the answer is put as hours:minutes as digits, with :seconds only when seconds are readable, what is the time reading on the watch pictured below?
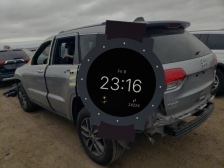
23:16
